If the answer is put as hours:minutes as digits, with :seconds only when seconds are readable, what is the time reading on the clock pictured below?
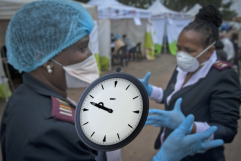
9:48
